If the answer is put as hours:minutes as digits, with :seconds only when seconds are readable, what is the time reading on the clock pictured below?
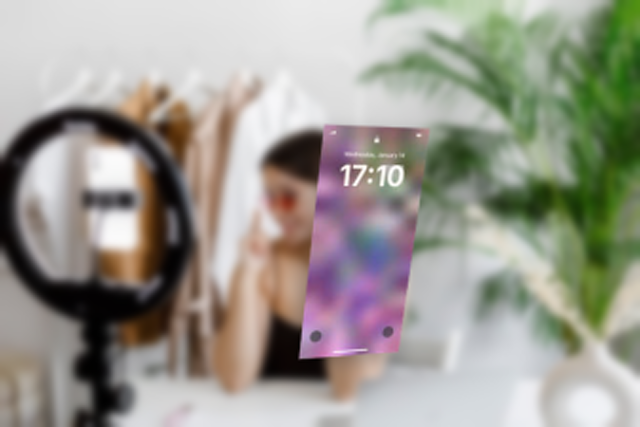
17:10
